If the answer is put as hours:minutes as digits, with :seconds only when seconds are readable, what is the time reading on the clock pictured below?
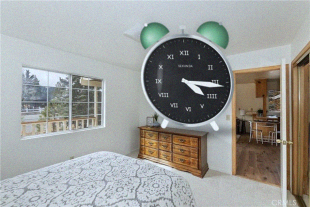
4:16
